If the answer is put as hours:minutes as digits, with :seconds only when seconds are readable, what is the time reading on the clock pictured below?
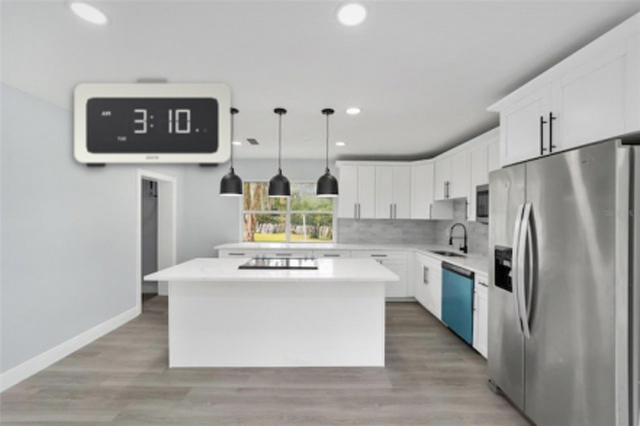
3:10
